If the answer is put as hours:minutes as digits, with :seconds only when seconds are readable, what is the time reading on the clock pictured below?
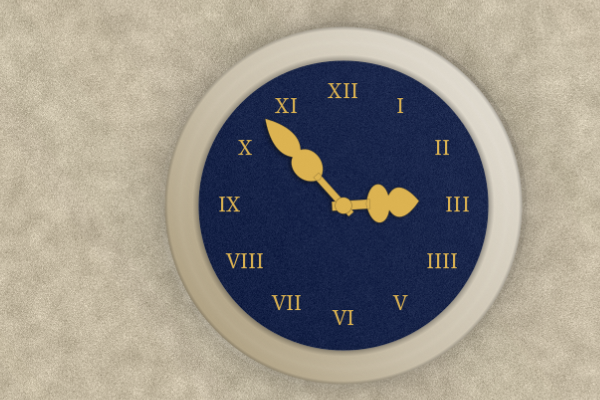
2:53
